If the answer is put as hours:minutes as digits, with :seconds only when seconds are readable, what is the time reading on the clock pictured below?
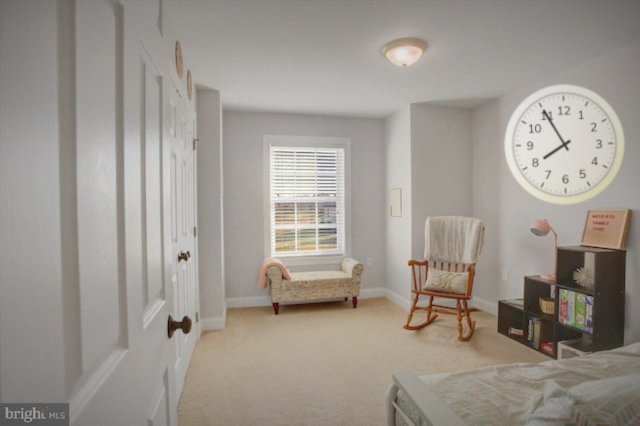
7:55
